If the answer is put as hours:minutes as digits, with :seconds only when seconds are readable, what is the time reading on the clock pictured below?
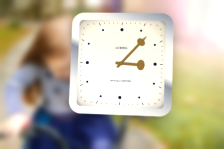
3:07
